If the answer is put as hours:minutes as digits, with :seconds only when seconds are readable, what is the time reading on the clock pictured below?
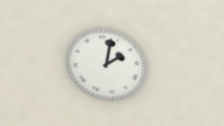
2:03
